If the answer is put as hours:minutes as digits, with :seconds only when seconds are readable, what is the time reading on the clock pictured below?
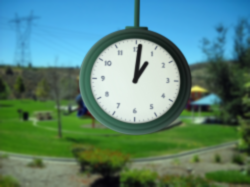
1:01
